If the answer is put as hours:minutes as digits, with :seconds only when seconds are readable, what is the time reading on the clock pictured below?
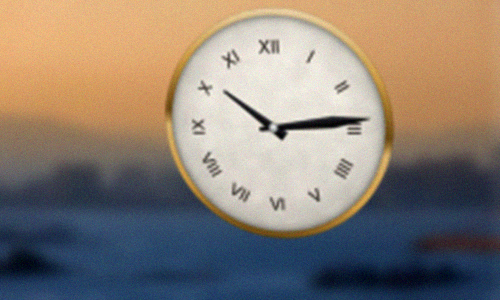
10:14
